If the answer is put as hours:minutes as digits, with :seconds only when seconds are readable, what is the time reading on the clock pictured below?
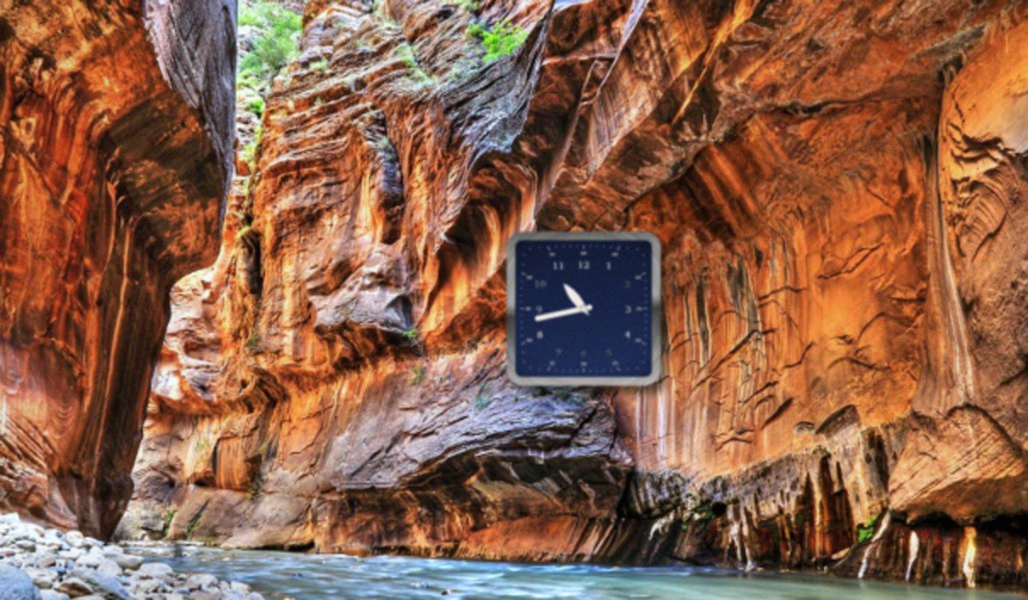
10:43
